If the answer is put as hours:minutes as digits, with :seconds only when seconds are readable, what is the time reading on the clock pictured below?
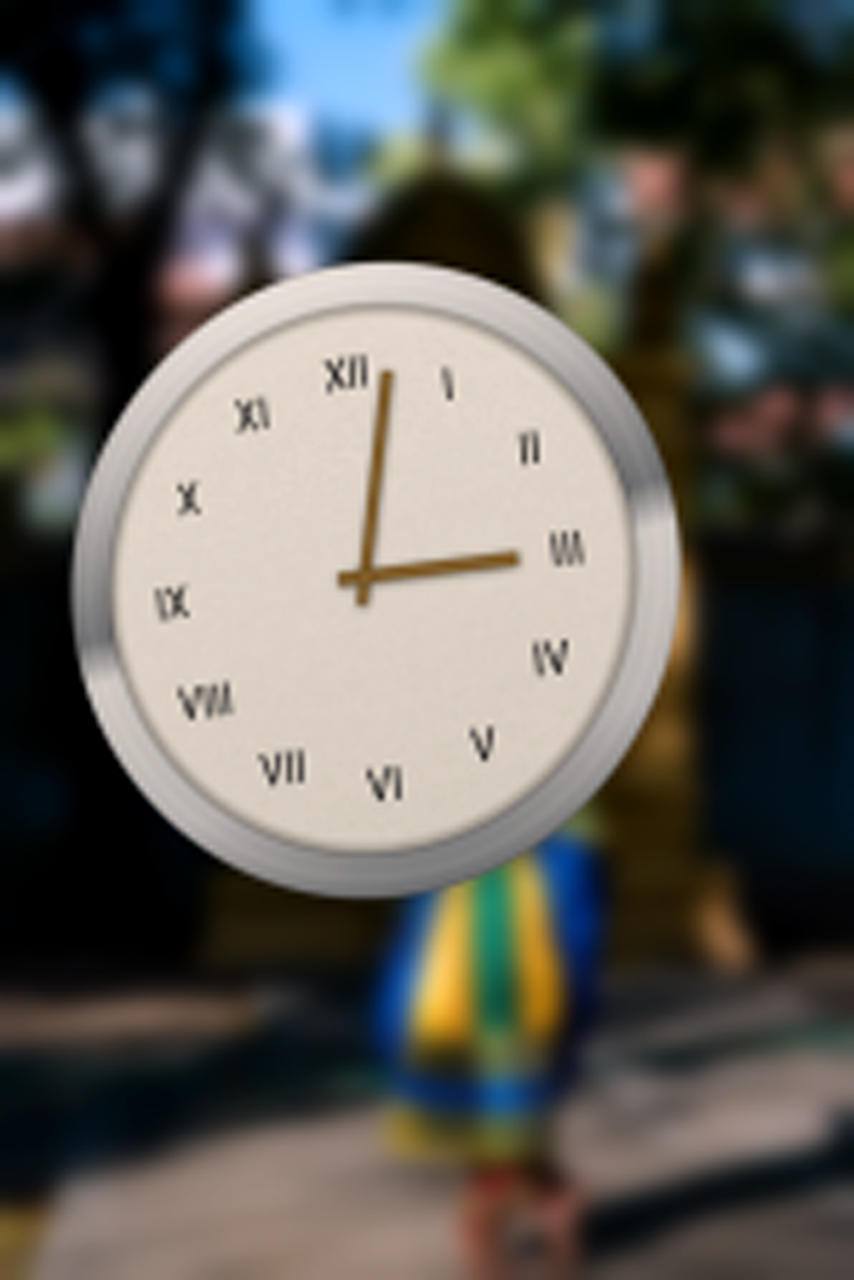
3:02
